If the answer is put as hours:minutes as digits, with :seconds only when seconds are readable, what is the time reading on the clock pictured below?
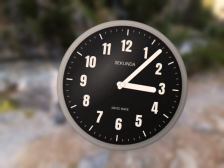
3:07
